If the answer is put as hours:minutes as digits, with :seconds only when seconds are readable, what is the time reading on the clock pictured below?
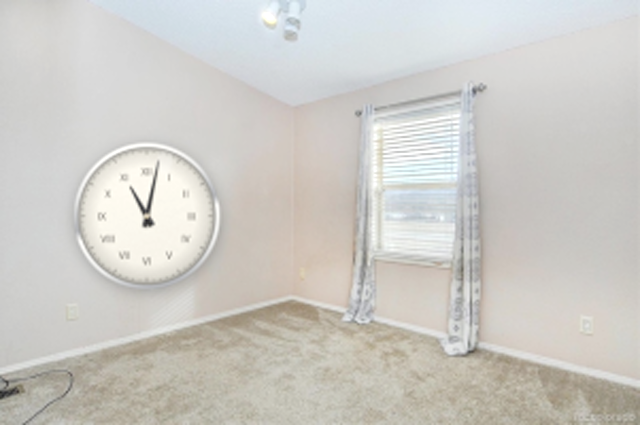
11:02
